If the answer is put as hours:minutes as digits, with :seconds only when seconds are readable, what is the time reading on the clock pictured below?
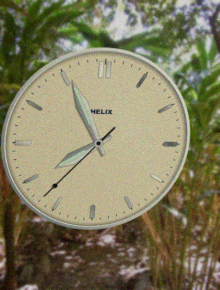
7:55:37
